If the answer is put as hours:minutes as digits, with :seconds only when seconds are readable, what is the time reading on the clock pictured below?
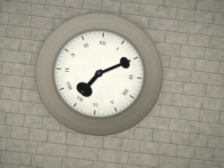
7:10
